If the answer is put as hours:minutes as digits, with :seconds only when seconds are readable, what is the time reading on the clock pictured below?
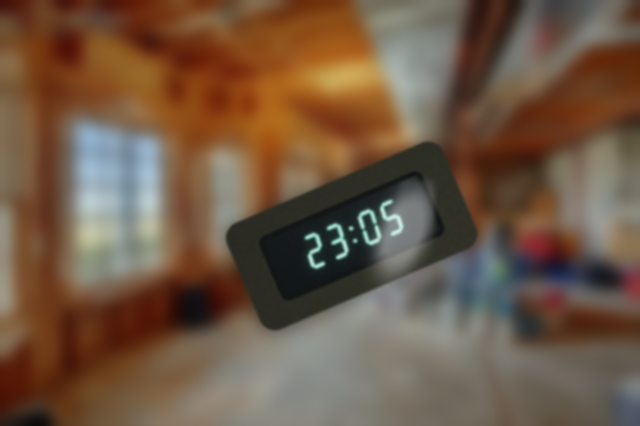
23:05
